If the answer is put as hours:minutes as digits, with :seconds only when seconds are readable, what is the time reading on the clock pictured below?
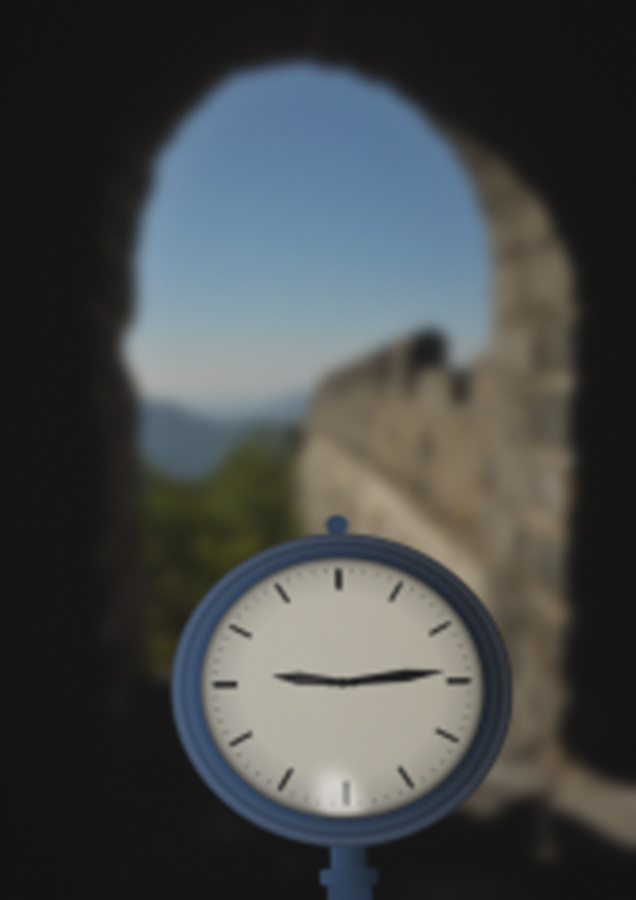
9:14
